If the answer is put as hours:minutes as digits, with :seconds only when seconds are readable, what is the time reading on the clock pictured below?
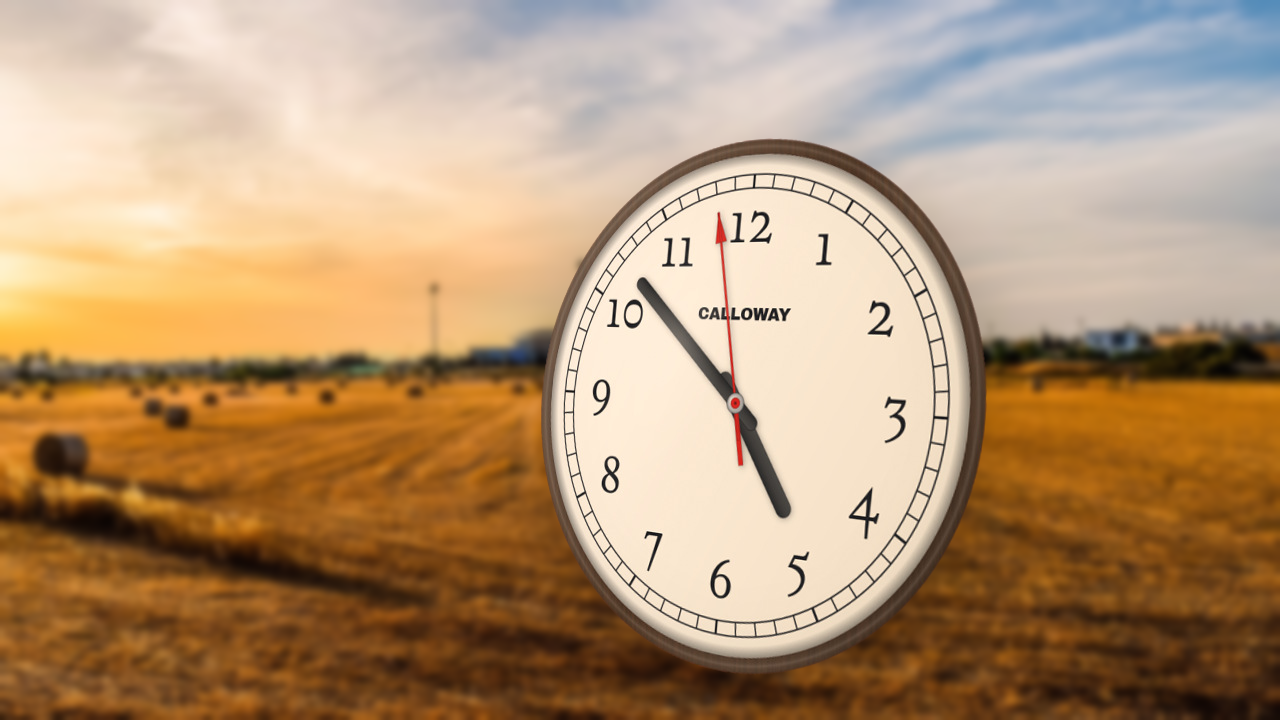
4:51:58
